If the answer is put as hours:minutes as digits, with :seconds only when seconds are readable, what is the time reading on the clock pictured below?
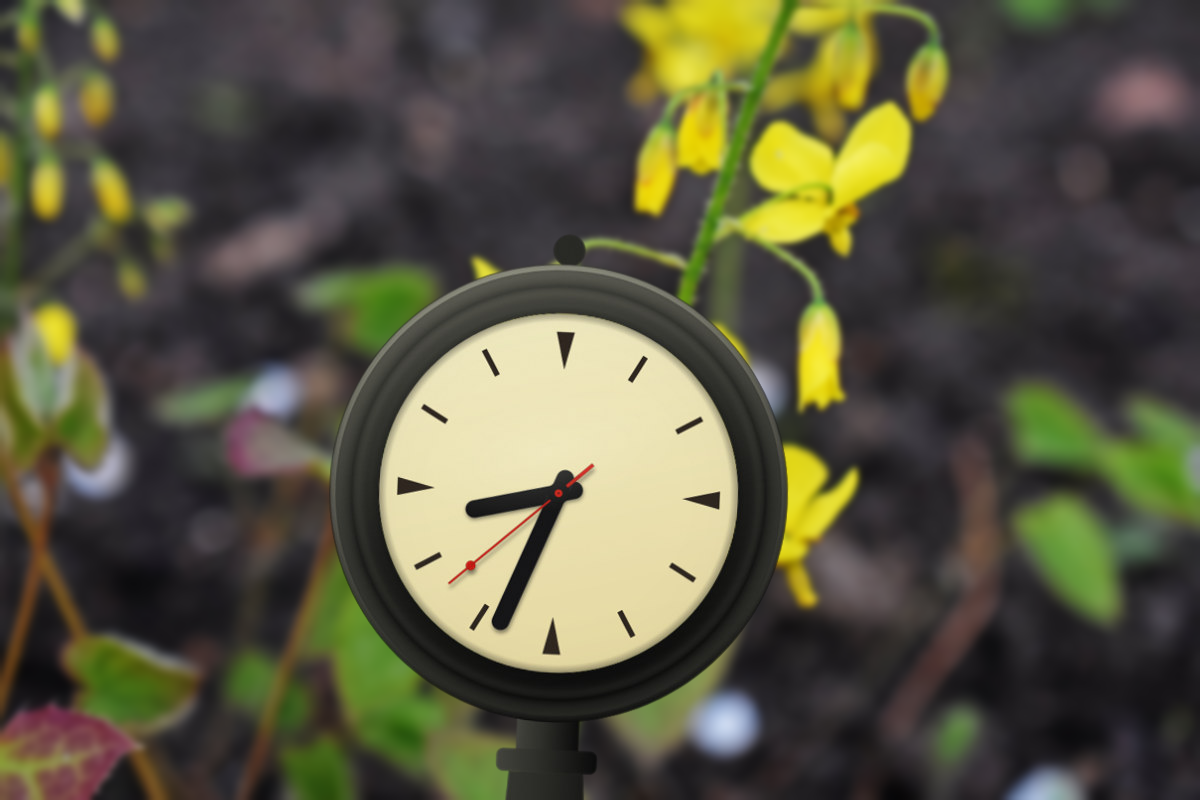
8:33:38
